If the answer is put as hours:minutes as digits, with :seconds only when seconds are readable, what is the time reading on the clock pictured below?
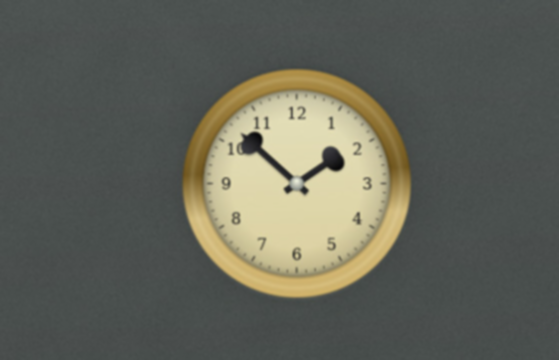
1:52
